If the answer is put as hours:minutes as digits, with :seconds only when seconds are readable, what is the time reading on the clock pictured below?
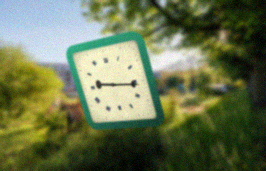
9:16
